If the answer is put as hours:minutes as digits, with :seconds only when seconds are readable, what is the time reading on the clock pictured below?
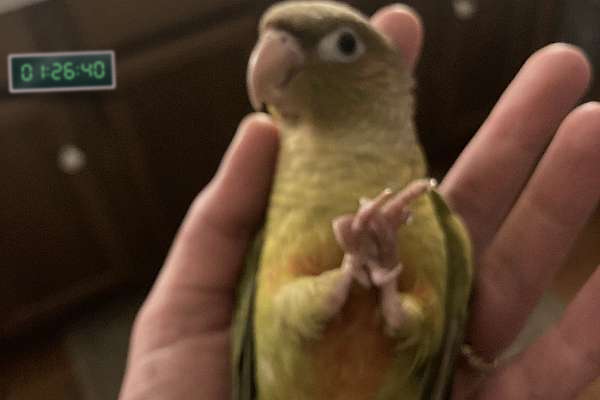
1:26:40
